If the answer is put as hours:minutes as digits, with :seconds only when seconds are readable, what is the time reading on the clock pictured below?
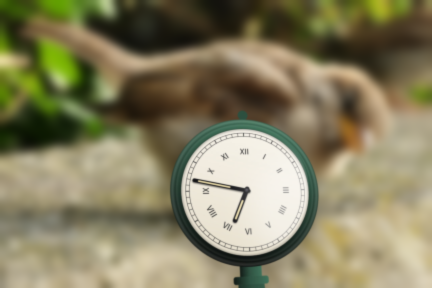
6:47
